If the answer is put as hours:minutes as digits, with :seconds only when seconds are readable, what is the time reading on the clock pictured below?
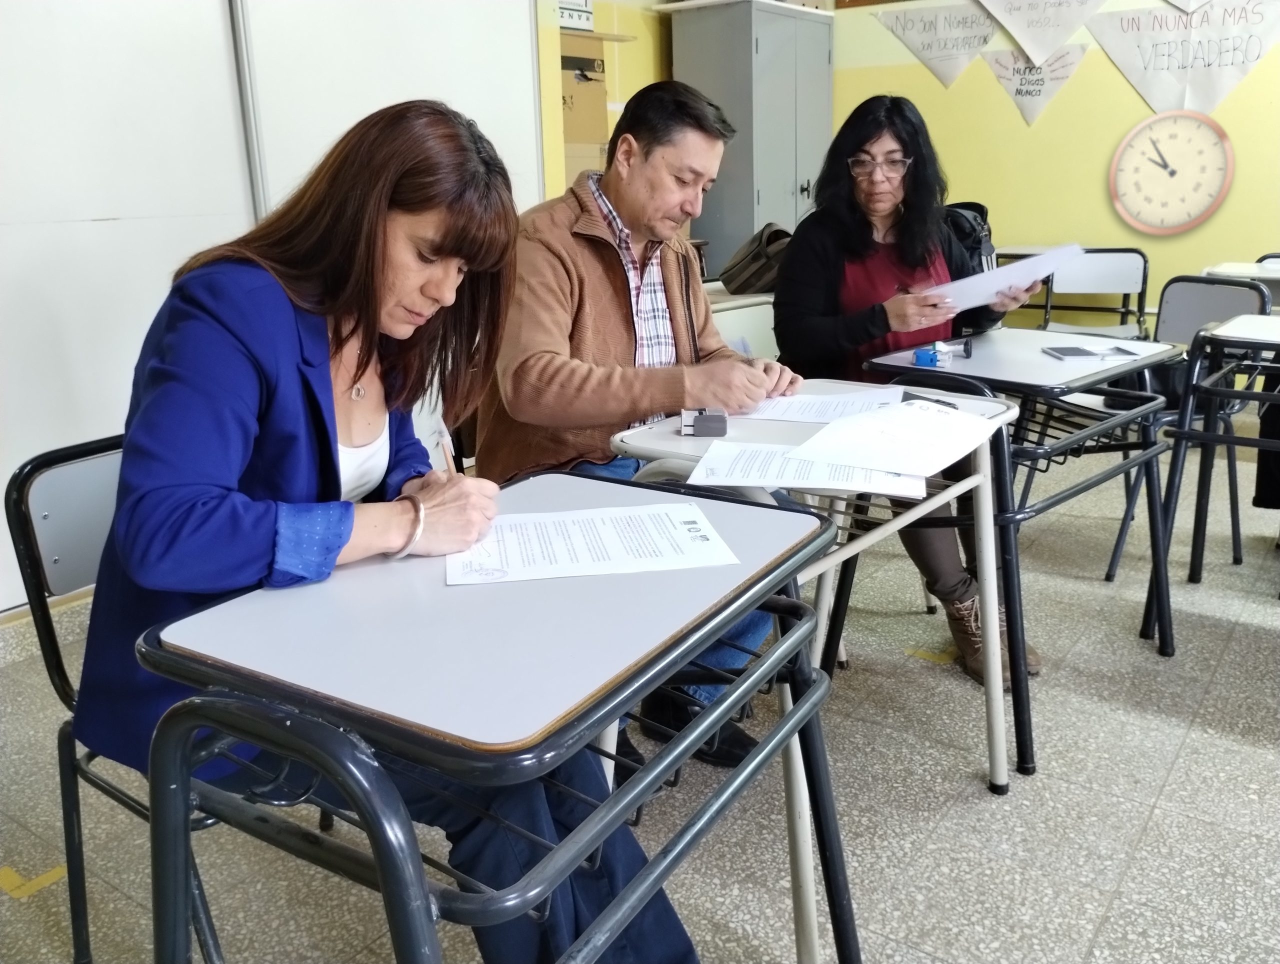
9:54
